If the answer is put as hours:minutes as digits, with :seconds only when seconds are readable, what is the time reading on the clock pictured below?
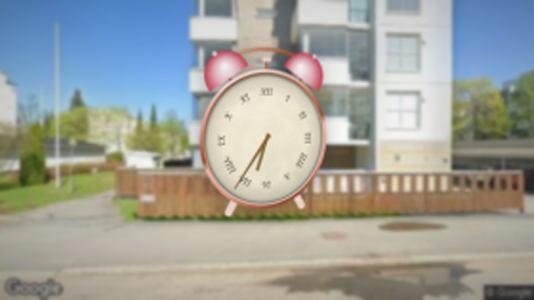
6:36
